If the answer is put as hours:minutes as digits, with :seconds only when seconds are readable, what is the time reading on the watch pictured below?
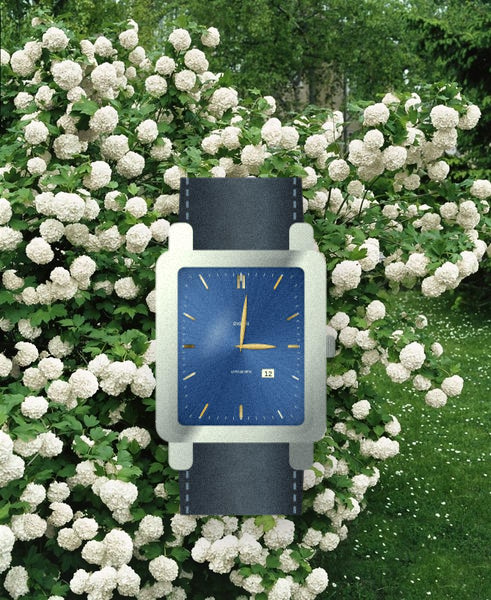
3:01
